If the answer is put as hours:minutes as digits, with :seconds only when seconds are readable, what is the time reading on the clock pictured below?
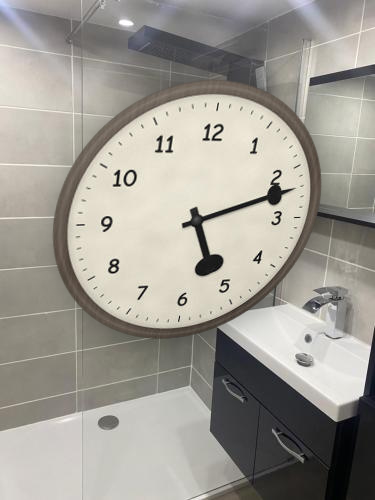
5:12
